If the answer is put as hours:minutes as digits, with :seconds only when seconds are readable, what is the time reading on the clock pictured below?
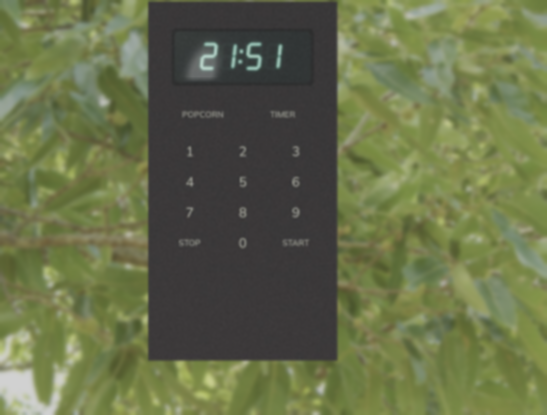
21:51
